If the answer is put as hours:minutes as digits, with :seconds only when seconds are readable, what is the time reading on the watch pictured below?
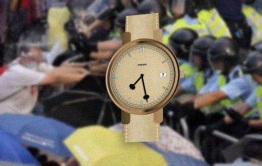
7:28
